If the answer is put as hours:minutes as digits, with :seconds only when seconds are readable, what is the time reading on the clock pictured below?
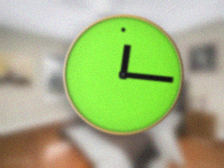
12:16
